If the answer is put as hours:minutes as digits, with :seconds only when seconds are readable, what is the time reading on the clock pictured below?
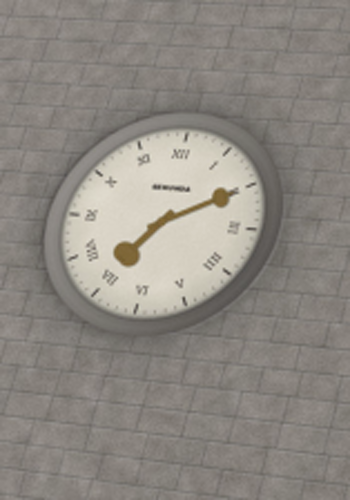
7:10
